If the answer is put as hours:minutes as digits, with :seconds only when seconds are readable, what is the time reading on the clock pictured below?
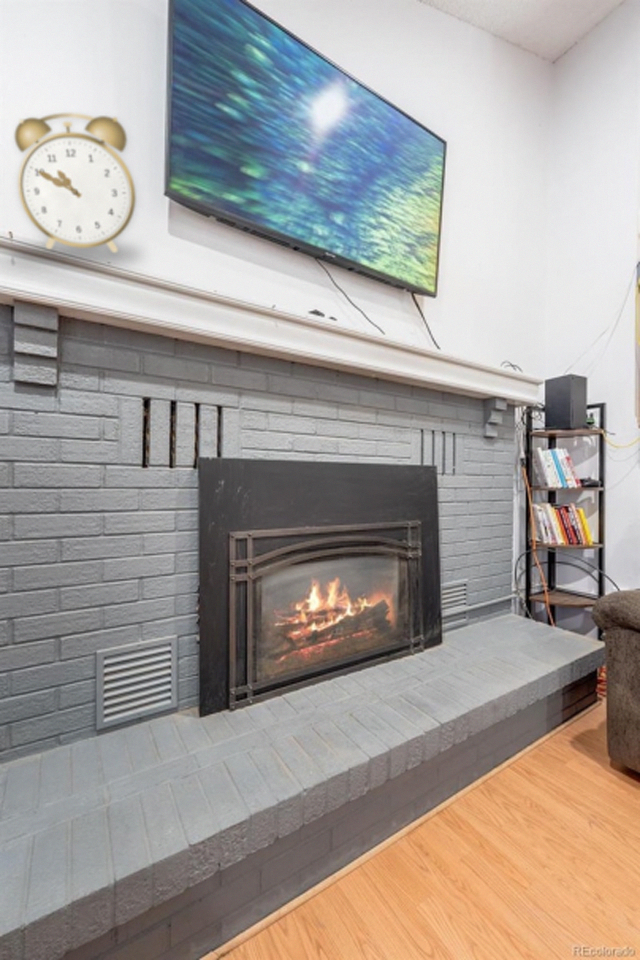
10:50
